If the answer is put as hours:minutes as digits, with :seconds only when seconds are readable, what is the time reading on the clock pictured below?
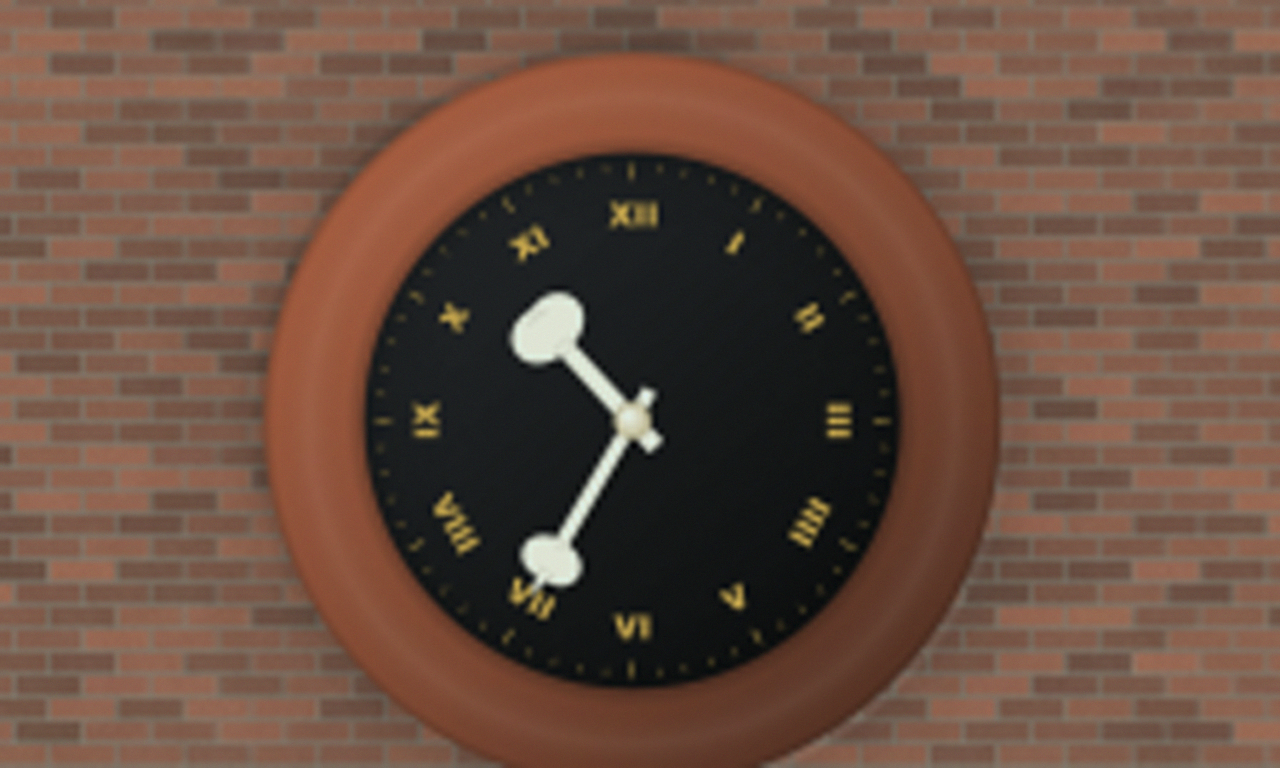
10:35
